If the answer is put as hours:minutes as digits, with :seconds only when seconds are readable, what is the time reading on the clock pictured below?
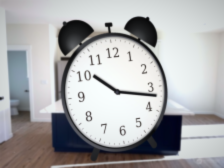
10:17
